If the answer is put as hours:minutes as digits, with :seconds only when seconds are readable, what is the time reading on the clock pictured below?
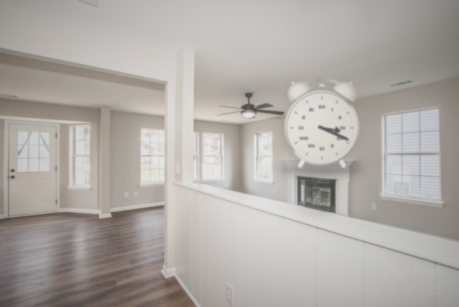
3:19
